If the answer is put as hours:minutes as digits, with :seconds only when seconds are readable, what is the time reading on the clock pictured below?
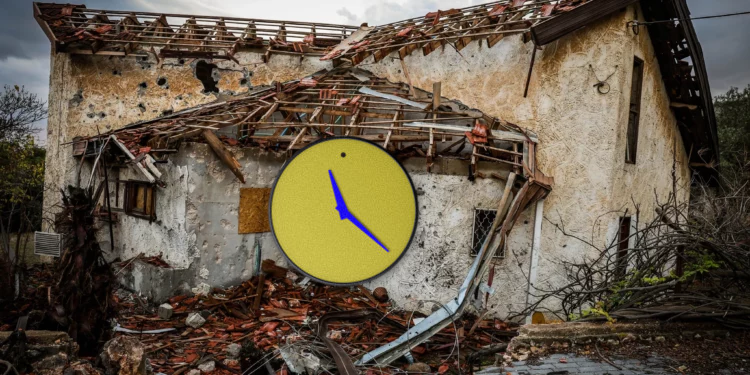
11:22
